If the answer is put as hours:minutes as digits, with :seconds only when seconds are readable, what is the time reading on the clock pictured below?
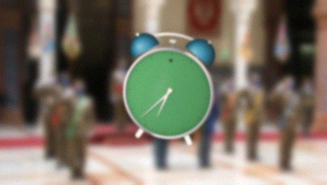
6:37
